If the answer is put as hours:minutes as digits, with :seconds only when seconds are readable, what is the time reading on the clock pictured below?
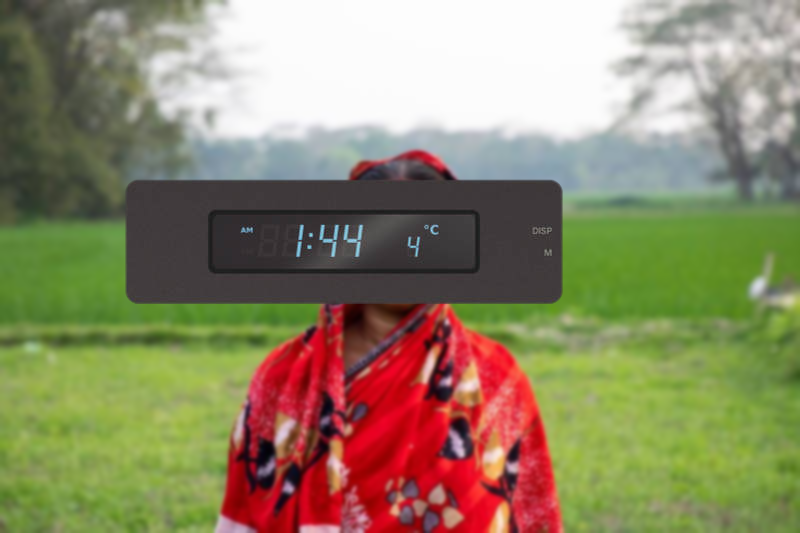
1:44
